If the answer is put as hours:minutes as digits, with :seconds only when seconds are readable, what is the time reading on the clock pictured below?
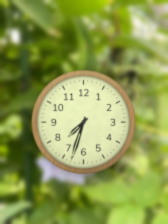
7:33
